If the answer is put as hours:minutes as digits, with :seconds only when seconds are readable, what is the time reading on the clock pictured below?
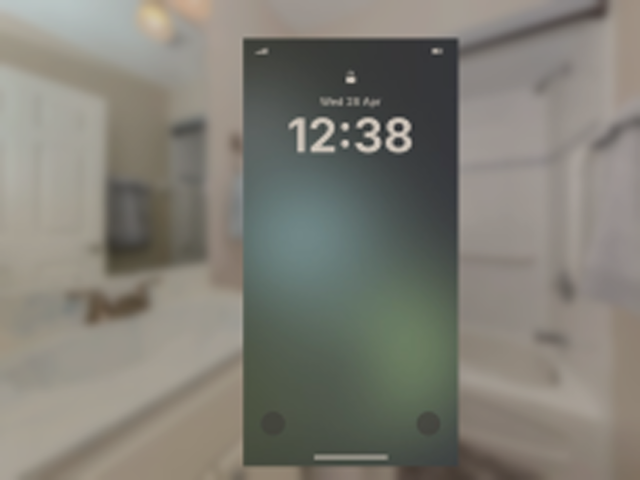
12:38
